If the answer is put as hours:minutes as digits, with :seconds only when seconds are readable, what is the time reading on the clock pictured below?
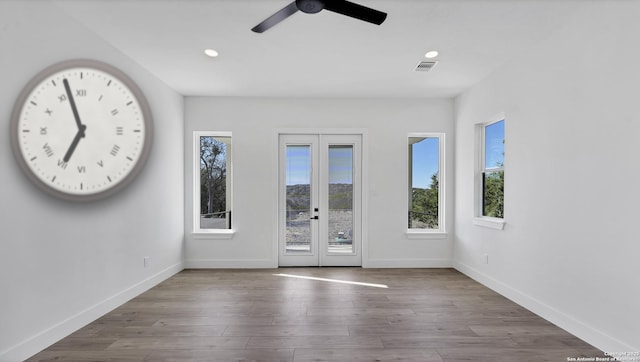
6:57
